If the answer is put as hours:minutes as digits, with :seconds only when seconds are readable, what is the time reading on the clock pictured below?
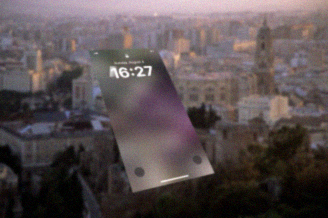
16:27
